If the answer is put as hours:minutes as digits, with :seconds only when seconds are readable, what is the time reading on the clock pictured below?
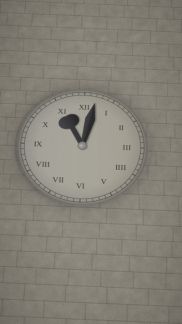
11:02
